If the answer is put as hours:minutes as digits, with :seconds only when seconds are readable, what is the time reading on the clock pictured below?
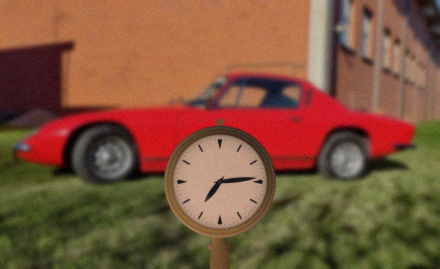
7:14
